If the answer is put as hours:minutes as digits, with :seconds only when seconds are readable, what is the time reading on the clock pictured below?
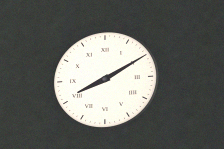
8:10
